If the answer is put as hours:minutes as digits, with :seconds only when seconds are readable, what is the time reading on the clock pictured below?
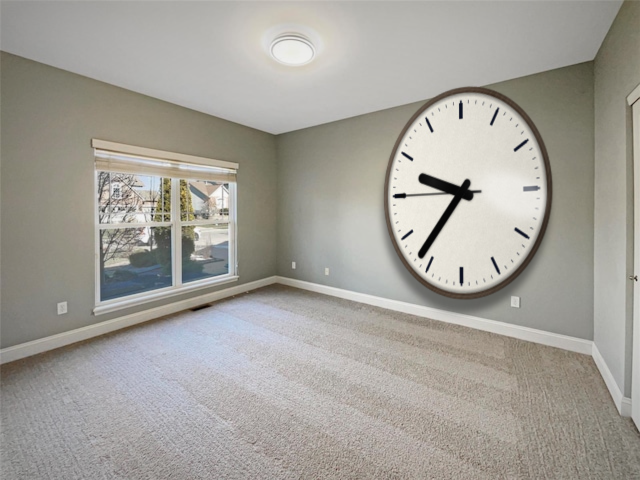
9:36:45
